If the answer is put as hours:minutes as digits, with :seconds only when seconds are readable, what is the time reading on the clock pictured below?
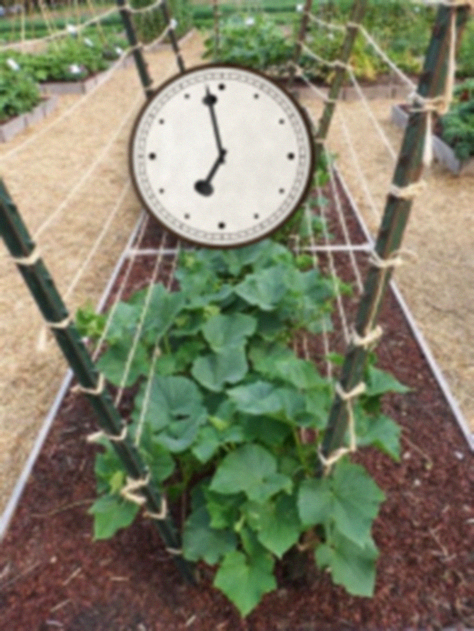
6:58
